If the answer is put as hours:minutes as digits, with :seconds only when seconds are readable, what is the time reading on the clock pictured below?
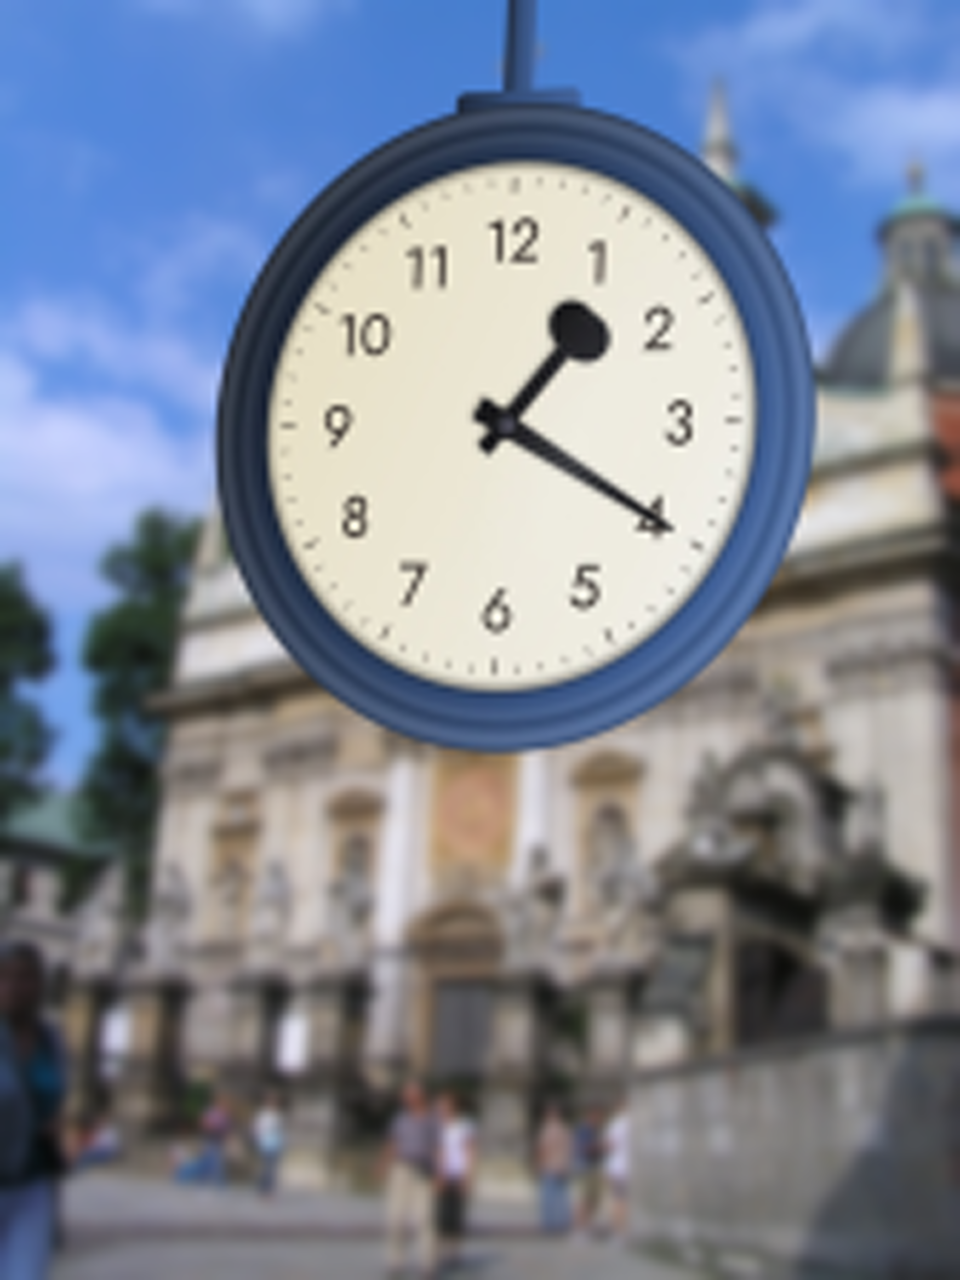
1:20
